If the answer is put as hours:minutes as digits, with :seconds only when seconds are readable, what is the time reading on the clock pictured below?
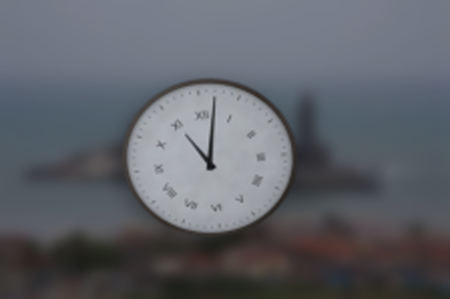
11:02
